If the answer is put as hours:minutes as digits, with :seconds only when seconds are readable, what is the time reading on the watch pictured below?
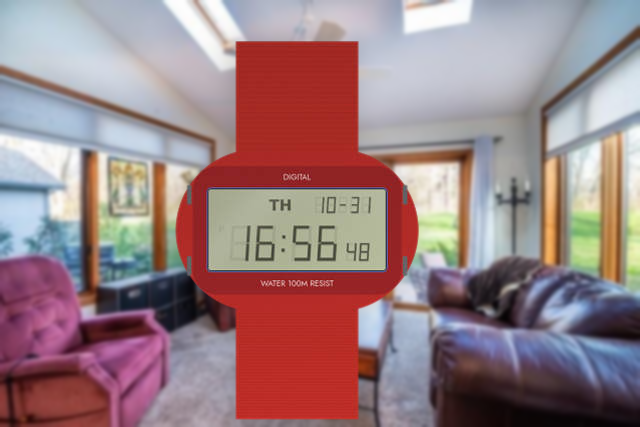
16:56:48
